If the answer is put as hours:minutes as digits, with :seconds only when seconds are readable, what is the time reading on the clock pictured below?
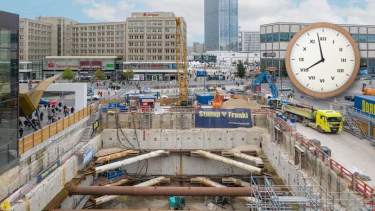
7:58
